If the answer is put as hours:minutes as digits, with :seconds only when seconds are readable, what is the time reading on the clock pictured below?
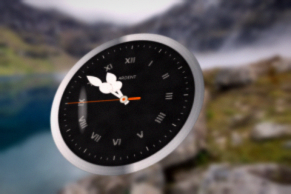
10:50:45
